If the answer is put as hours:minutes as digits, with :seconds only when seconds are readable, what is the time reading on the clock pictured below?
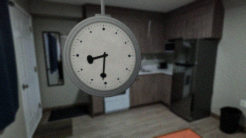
8:31
